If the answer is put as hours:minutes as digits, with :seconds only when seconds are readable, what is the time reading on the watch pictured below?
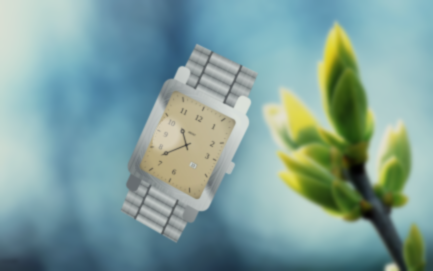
10:37
